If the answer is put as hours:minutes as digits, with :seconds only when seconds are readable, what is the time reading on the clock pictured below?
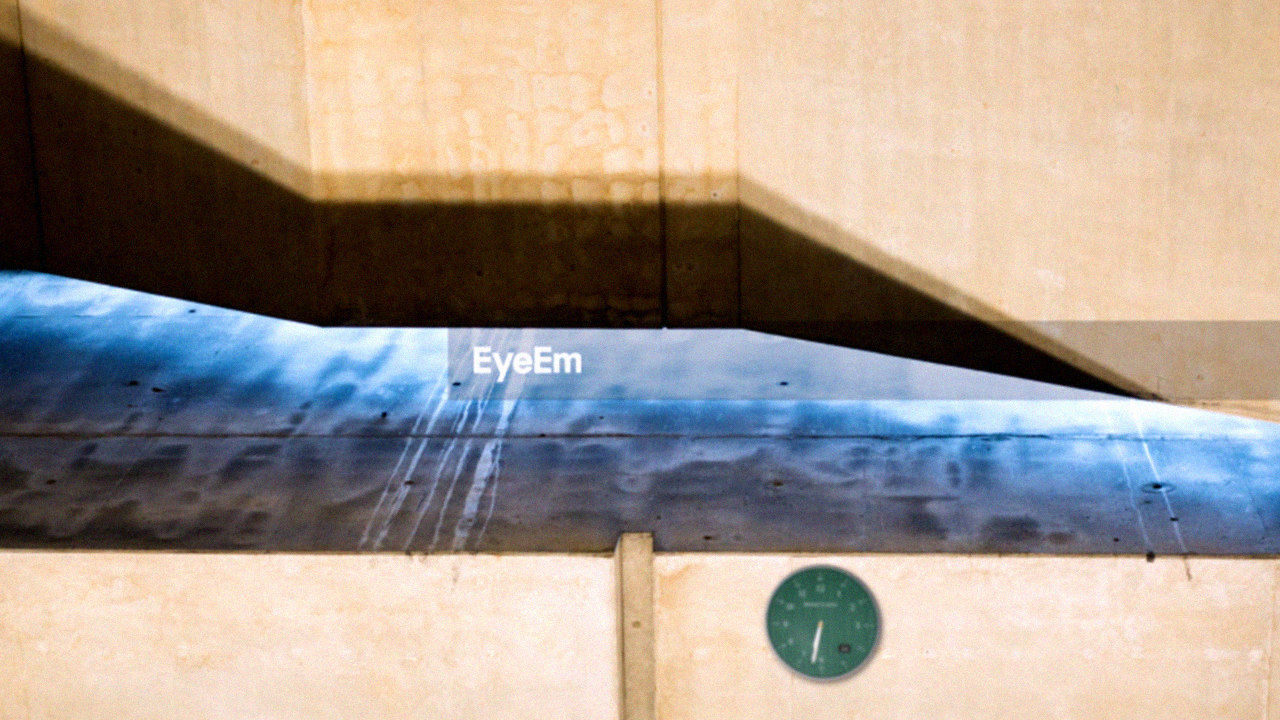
6:32
